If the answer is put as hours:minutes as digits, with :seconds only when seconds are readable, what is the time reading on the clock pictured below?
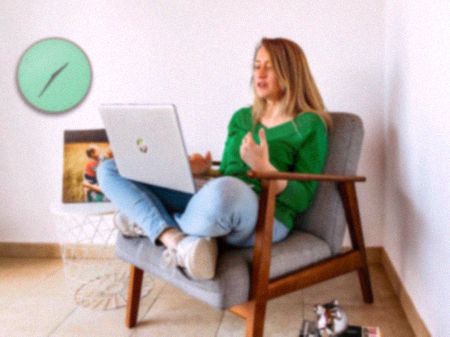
1:36
